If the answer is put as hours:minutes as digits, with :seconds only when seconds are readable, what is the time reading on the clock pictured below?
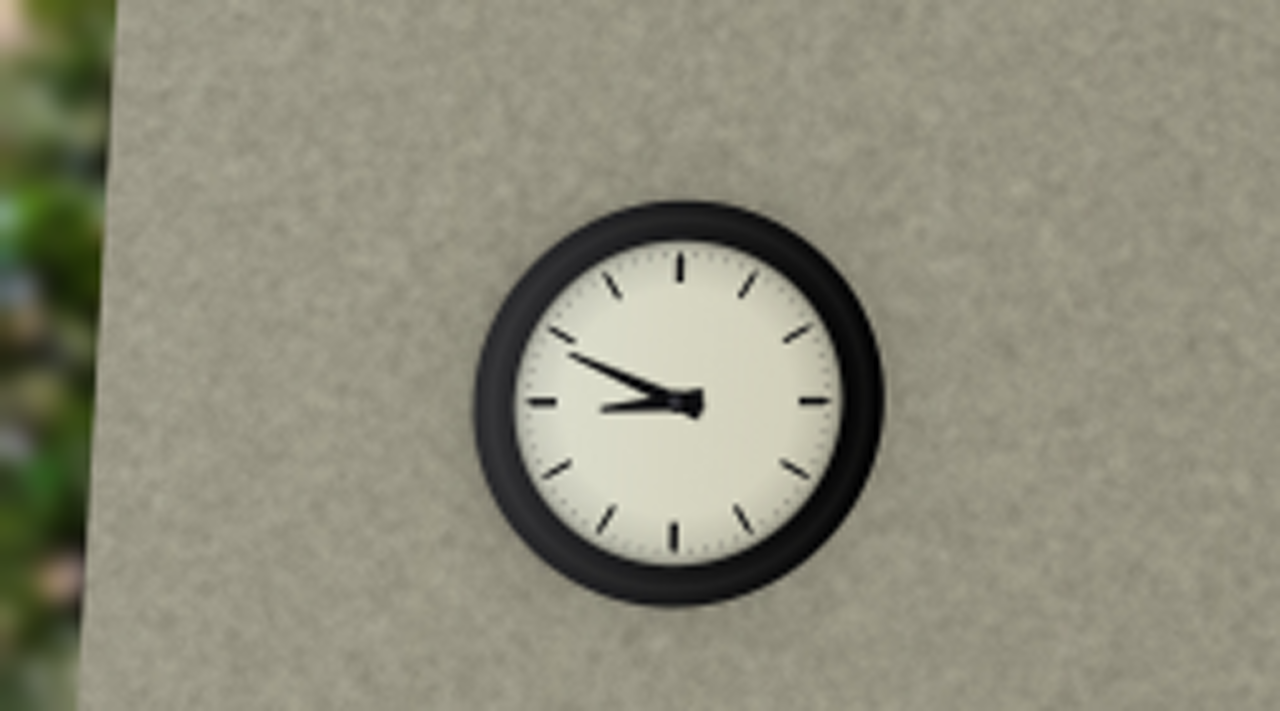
8:49
